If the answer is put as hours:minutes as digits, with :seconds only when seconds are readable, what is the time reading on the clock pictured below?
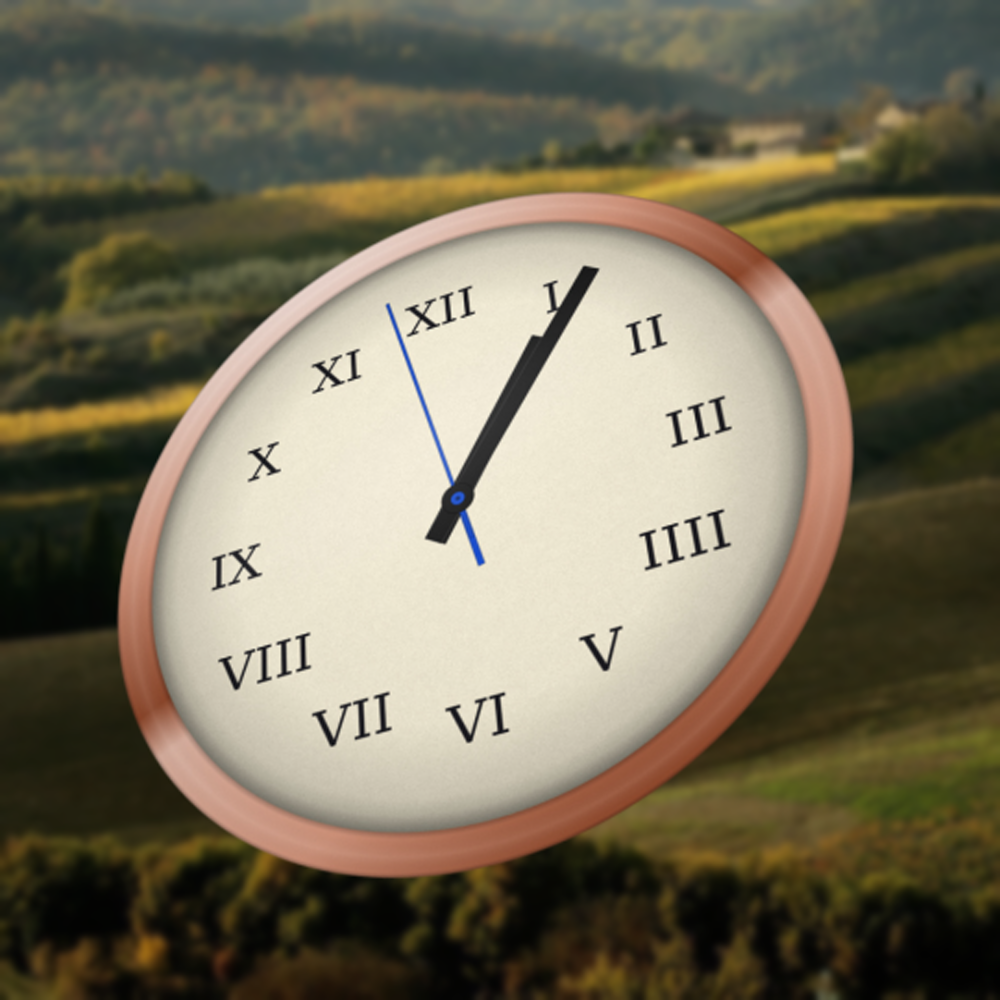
1:05:58
